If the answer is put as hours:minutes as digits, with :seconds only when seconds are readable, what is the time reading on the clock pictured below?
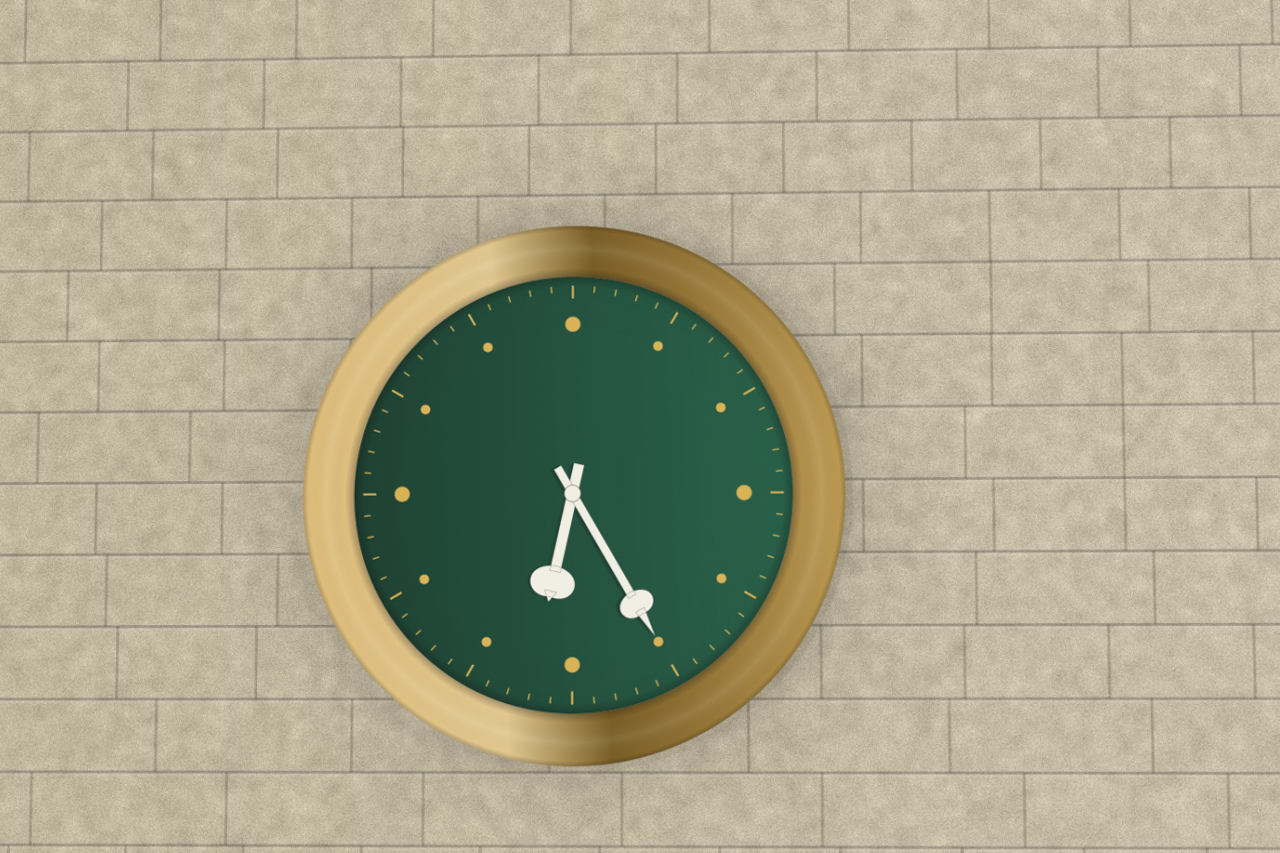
6:25
